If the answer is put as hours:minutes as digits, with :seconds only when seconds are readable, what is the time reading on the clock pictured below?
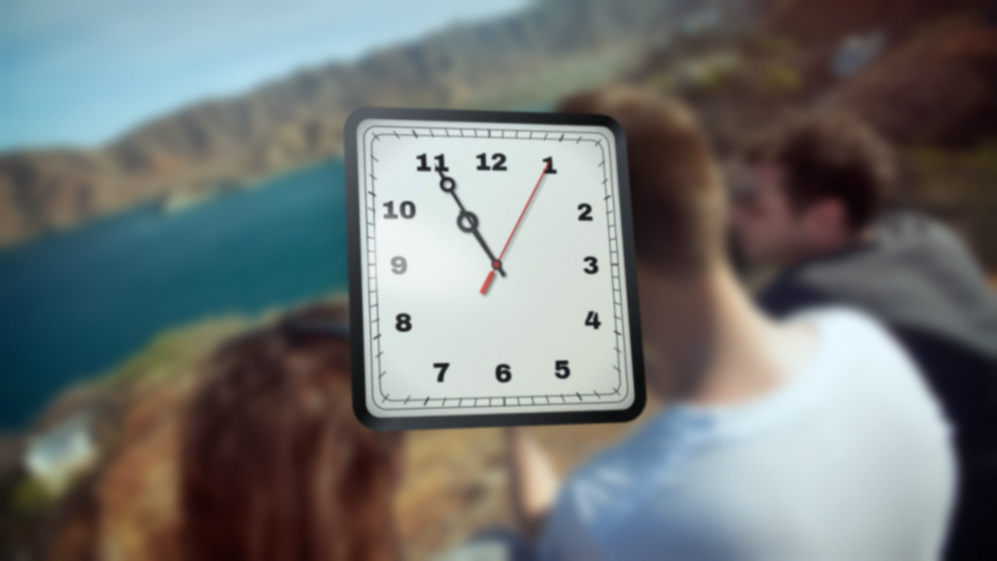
10:55:05
